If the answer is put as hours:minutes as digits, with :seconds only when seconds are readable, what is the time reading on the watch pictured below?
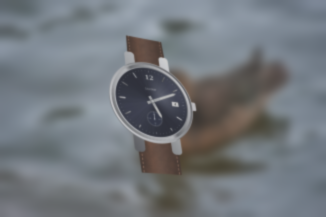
5:11
